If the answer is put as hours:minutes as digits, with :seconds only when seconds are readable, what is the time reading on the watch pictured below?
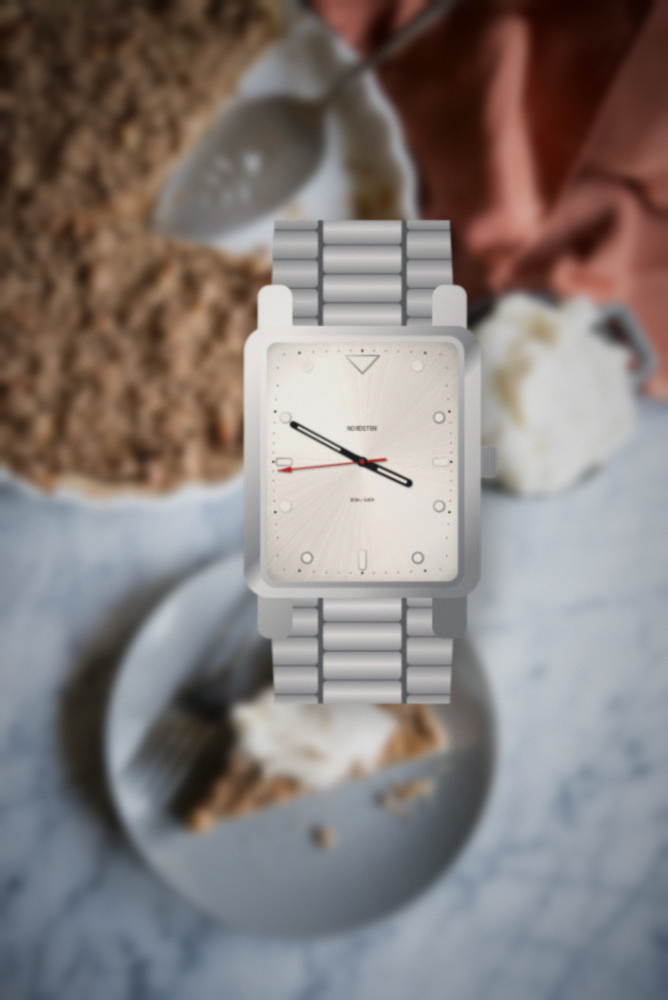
3:49:44
